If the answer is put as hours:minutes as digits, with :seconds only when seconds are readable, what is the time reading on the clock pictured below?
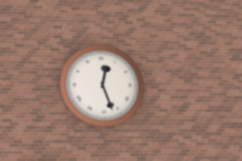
12:27
